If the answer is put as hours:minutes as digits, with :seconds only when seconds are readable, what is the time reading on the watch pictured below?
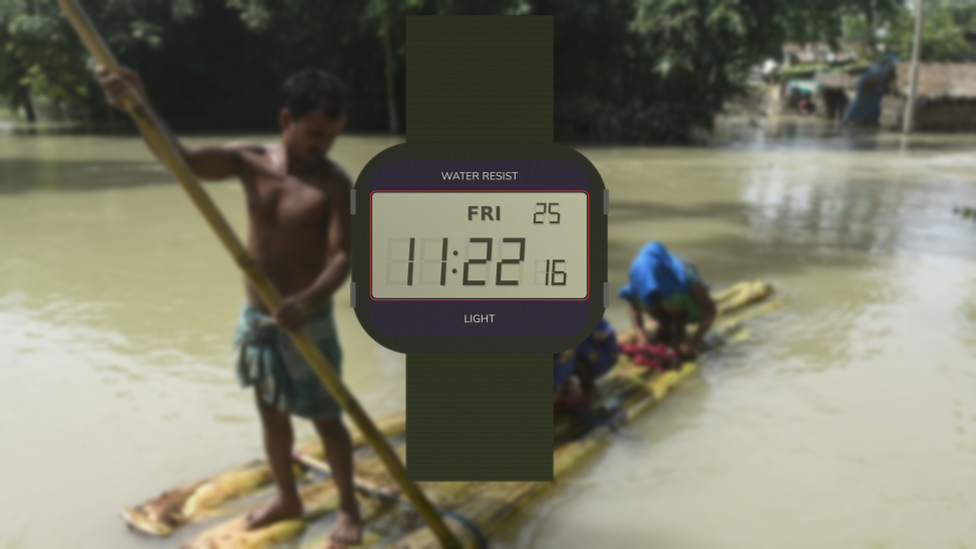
11:22:16
